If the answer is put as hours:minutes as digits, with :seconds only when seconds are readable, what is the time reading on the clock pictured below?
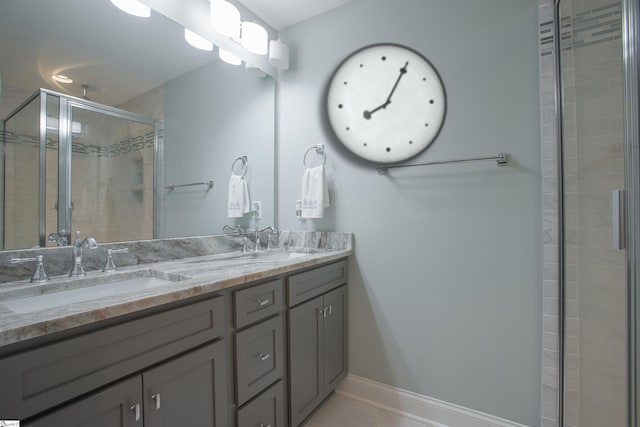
8:05
